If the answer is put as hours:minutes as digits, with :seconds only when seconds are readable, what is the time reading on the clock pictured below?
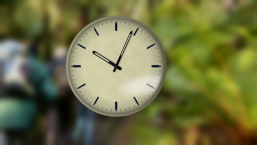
10:04
